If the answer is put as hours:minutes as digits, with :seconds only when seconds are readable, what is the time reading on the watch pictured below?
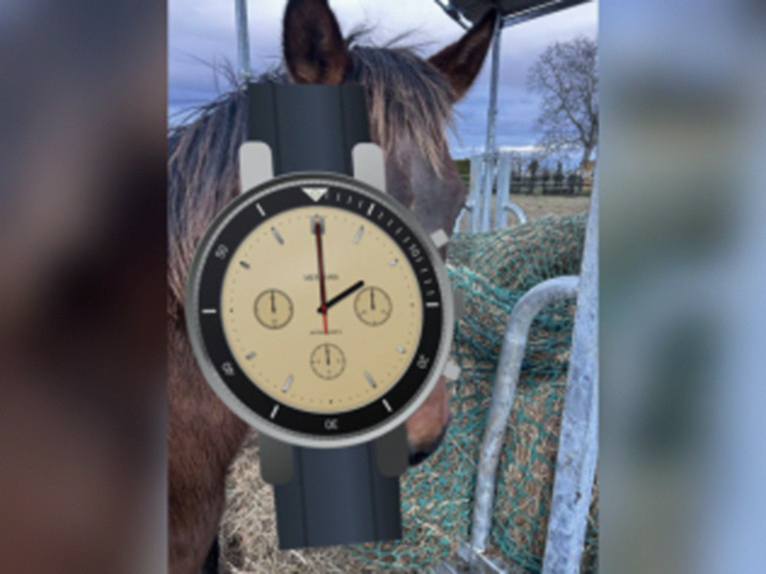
2:00
